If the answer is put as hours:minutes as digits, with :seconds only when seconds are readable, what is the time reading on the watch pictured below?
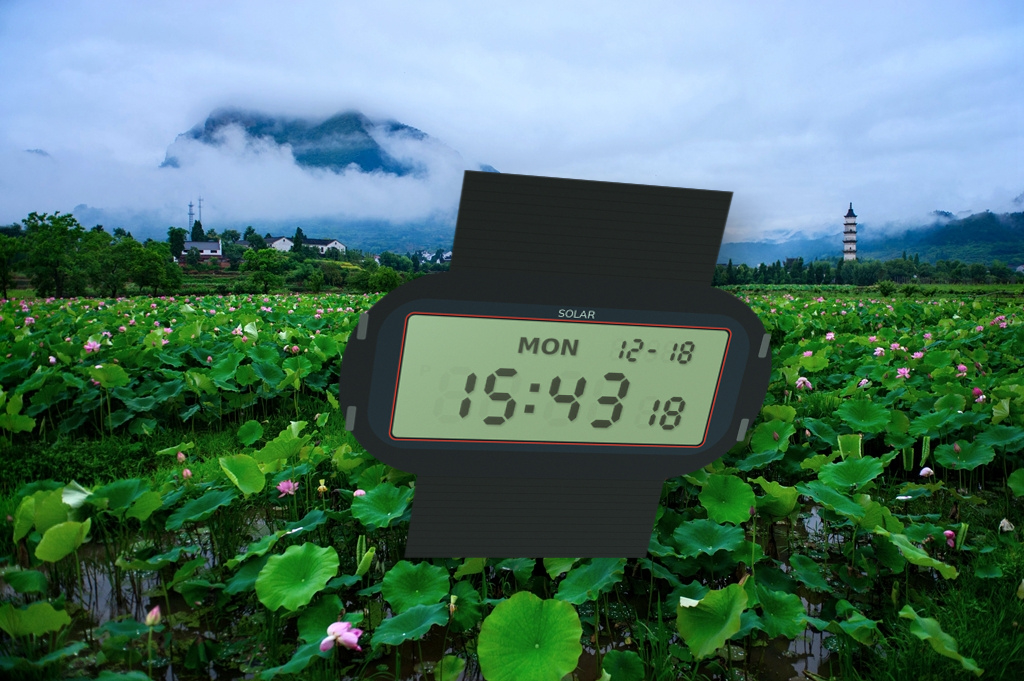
15:43:18
